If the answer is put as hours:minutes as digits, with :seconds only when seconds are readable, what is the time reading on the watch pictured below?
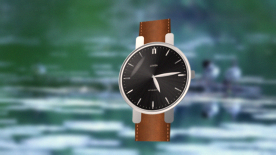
5:14
